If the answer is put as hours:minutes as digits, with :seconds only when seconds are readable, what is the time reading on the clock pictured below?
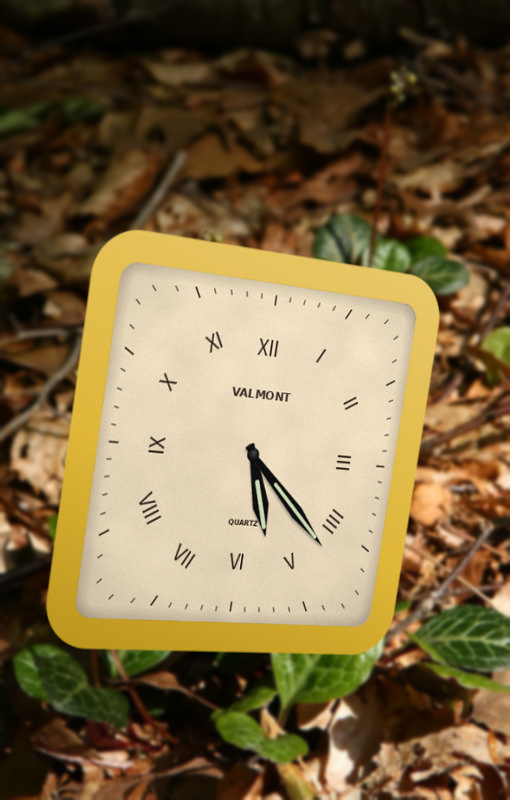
5:22
